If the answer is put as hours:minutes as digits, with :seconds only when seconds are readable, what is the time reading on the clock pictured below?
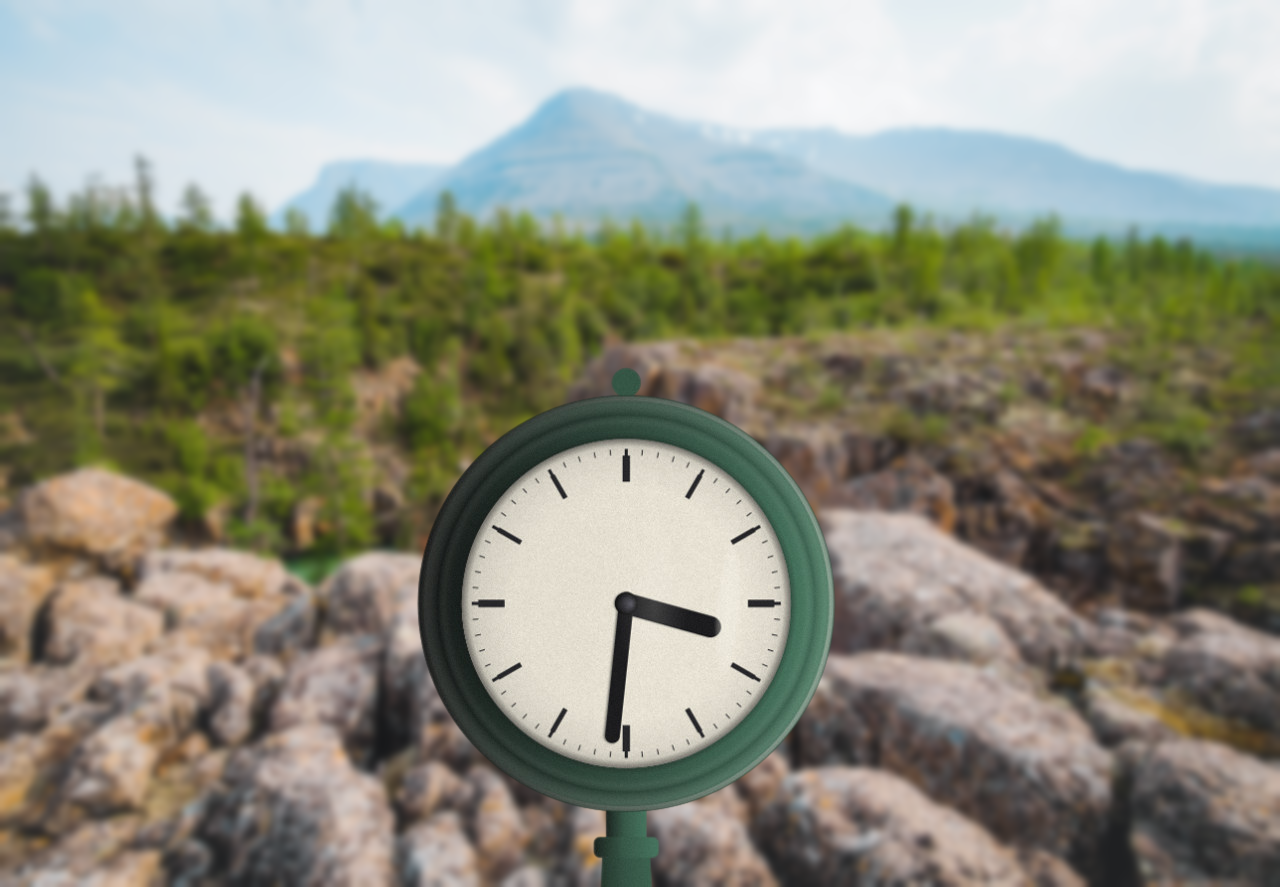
3:31
